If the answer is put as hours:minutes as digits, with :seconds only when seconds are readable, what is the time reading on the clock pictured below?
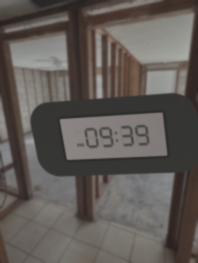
9:39
